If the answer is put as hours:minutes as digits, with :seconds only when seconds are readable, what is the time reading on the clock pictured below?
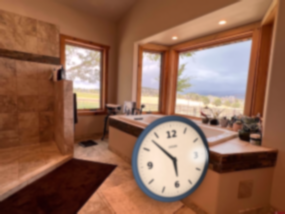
5:53
